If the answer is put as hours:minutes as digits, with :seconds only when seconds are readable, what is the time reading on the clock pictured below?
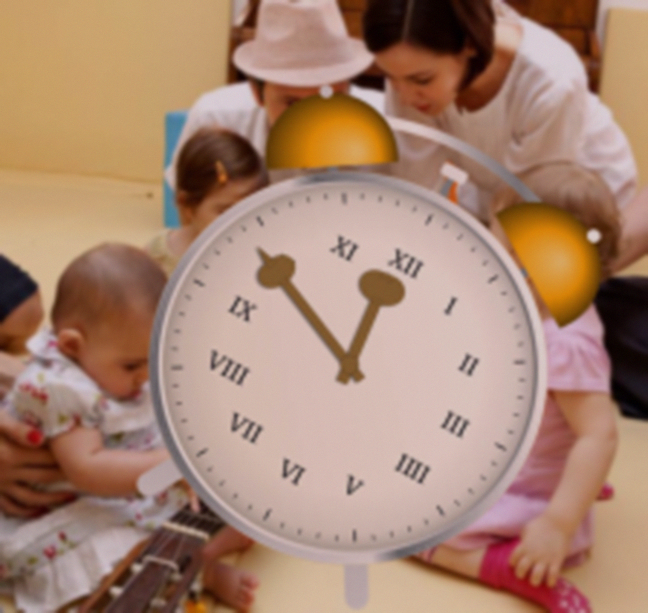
11:49
